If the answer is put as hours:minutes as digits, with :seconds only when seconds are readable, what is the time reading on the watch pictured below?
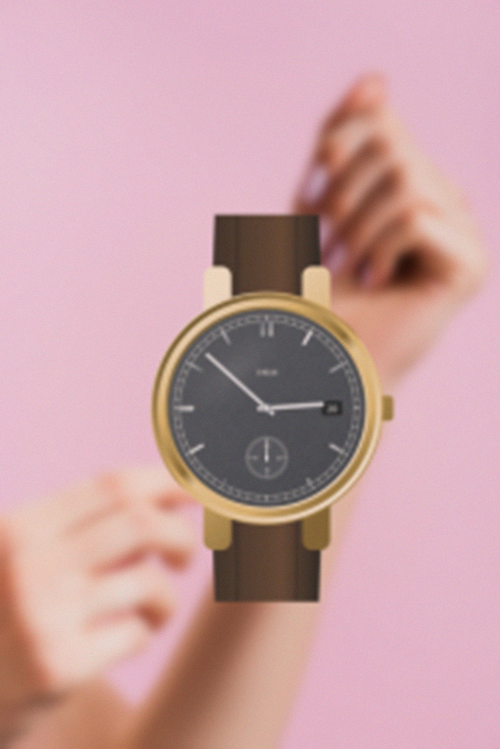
2:52
